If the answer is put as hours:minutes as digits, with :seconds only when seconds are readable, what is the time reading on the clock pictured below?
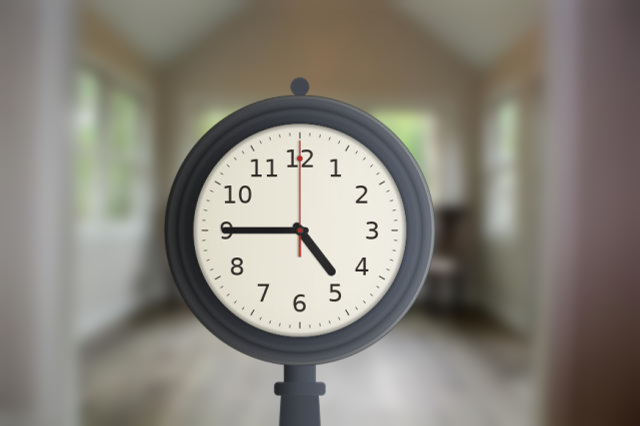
4:45:00
